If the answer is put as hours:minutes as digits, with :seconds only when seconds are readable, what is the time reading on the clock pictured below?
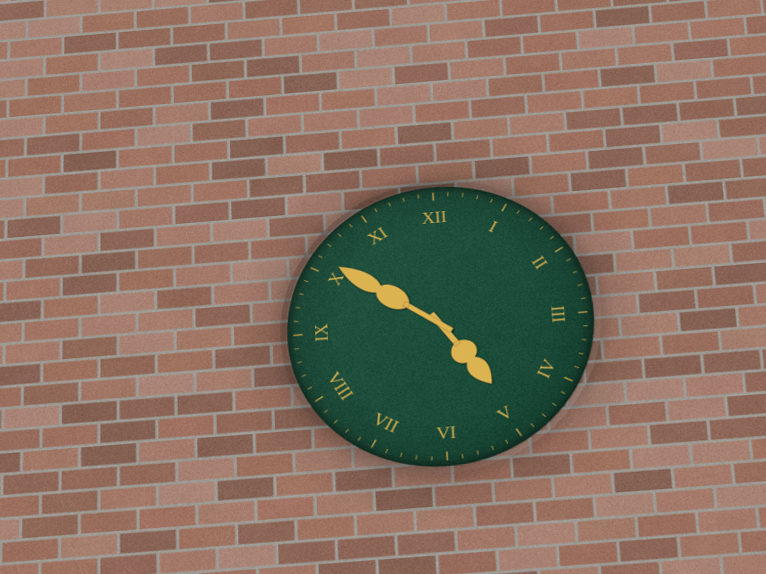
4:51
